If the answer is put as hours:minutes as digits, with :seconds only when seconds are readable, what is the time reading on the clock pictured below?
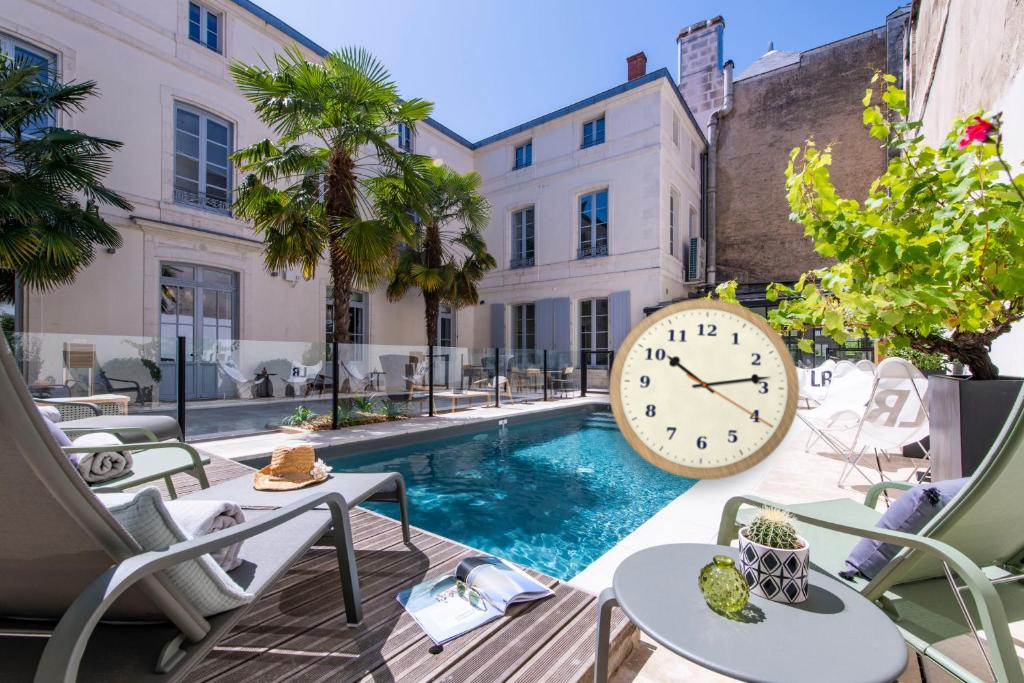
10:13:20
